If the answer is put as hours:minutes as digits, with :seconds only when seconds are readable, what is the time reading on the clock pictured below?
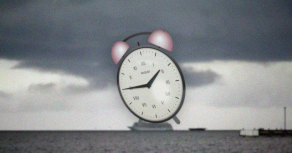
1:45
